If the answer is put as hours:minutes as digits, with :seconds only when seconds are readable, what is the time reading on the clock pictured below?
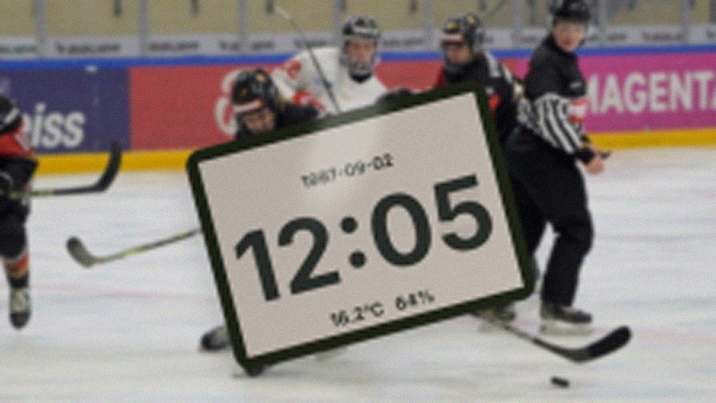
12:05
